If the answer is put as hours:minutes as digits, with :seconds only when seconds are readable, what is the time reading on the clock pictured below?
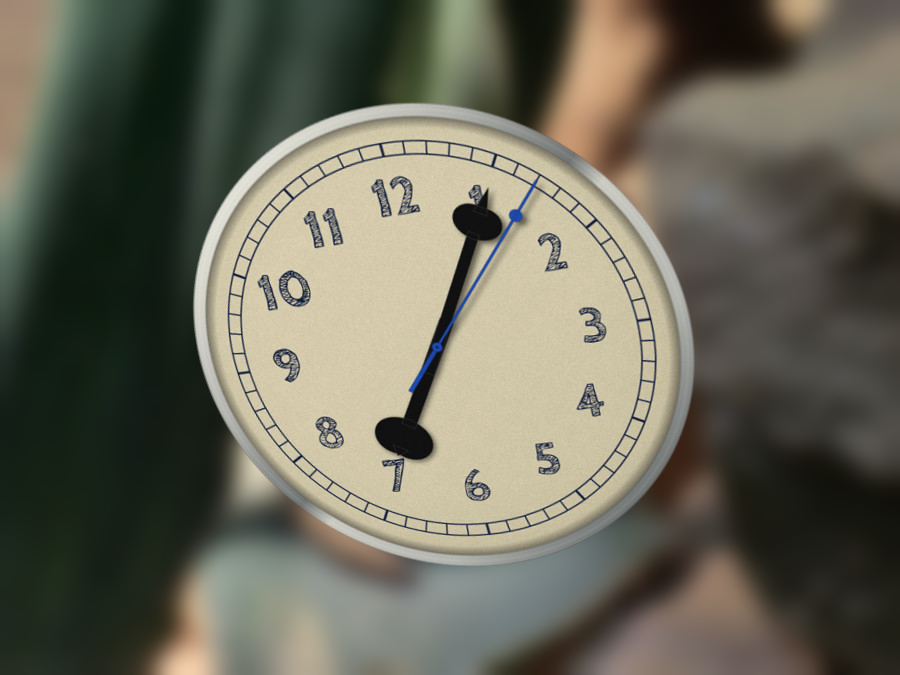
7:05:07
